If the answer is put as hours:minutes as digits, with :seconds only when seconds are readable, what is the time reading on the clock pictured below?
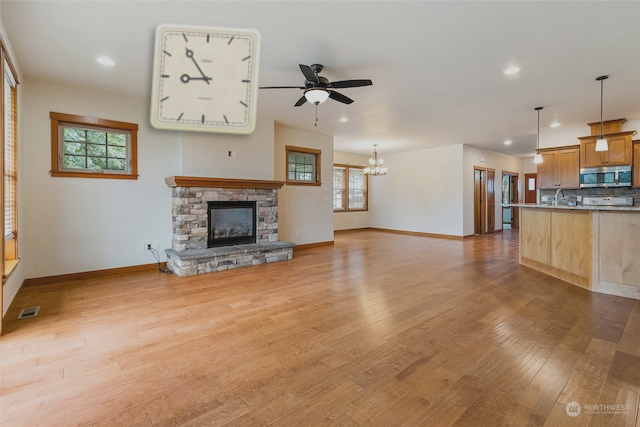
8:54
